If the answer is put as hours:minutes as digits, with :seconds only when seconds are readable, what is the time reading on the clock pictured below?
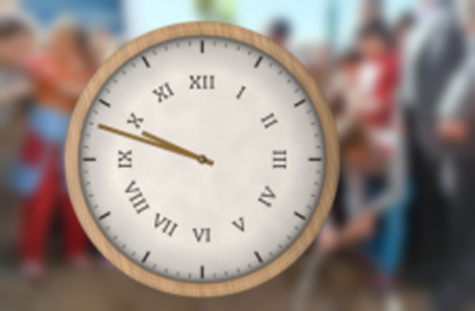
9:48
